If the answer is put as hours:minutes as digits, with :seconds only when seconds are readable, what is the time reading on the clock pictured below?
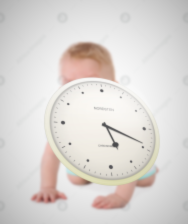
5:19
